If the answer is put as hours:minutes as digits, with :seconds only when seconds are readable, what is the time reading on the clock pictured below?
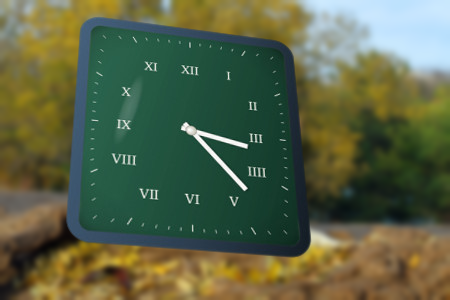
3:23
